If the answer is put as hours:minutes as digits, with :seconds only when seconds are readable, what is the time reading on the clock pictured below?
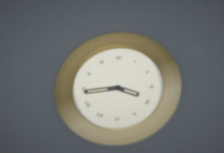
3:44
